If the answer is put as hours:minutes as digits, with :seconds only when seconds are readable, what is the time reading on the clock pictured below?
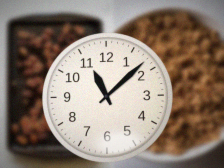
11:08
